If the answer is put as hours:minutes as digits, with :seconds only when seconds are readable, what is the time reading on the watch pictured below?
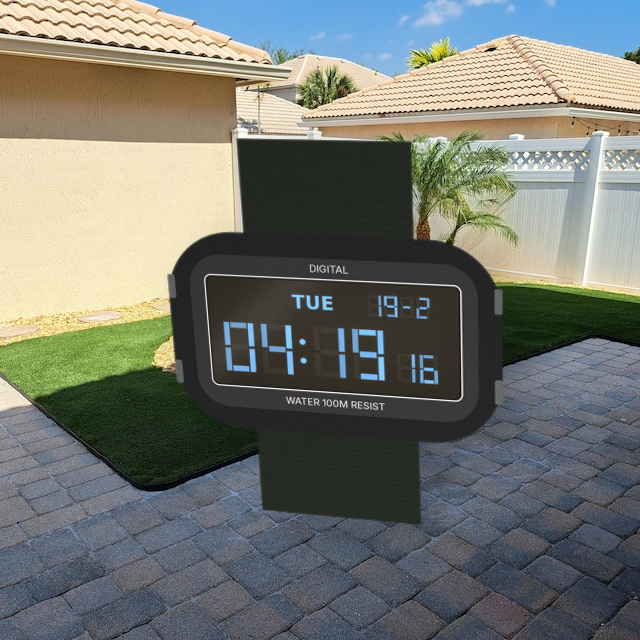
4:19:16
